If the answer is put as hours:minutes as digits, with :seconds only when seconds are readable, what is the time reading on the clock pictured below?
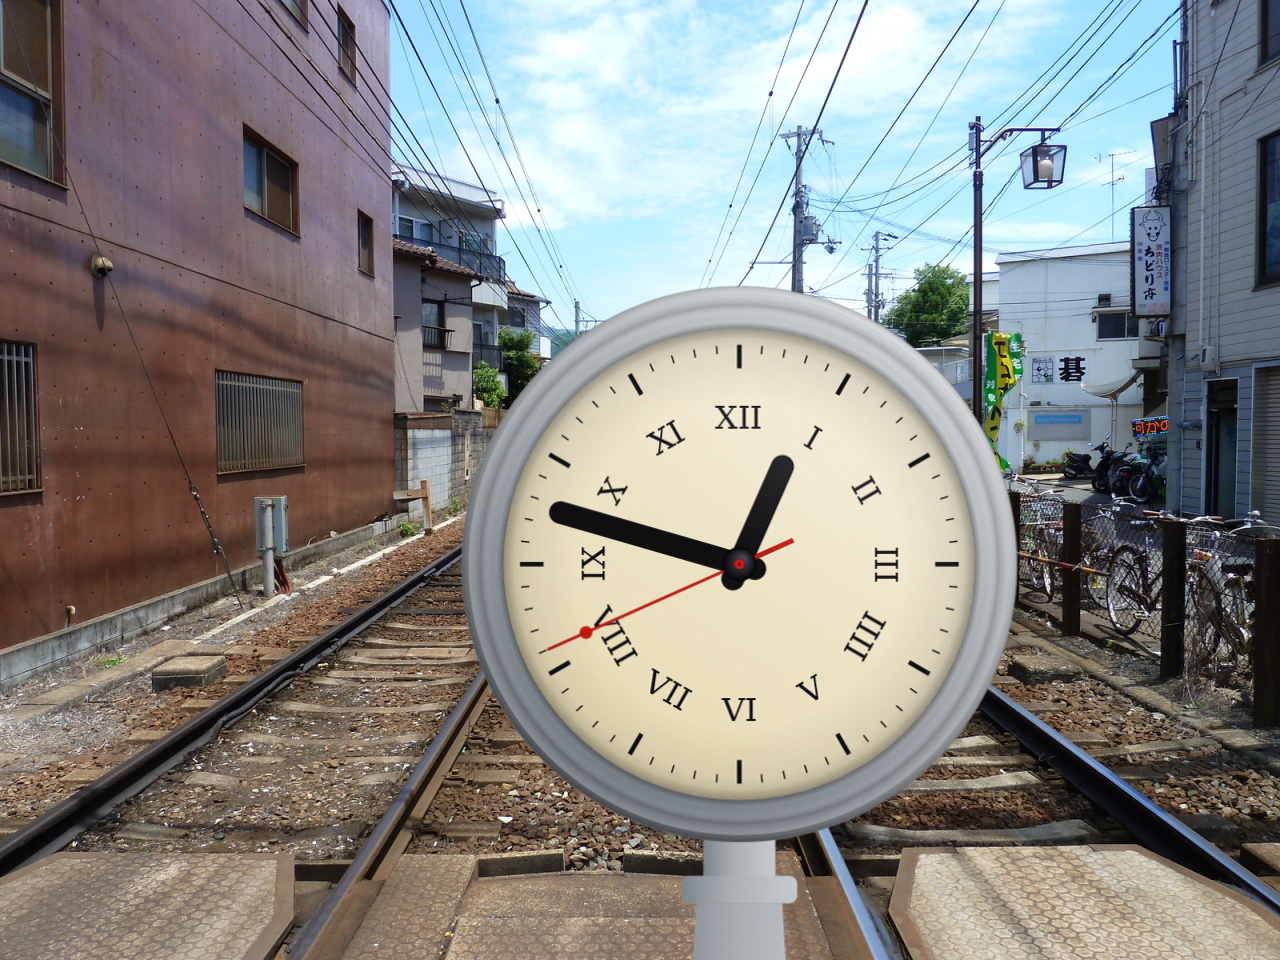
12:47:41
